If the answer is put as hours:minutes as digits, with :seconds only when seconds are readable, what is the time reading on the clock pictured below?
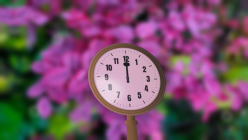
12:00
